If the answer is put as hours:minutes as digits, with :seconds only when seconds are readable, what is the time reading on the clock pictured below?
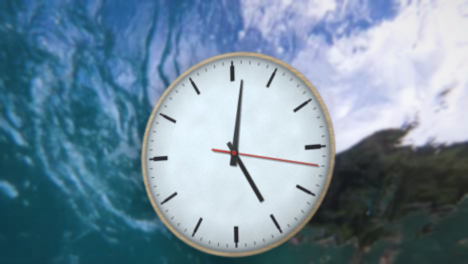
5:01:17
